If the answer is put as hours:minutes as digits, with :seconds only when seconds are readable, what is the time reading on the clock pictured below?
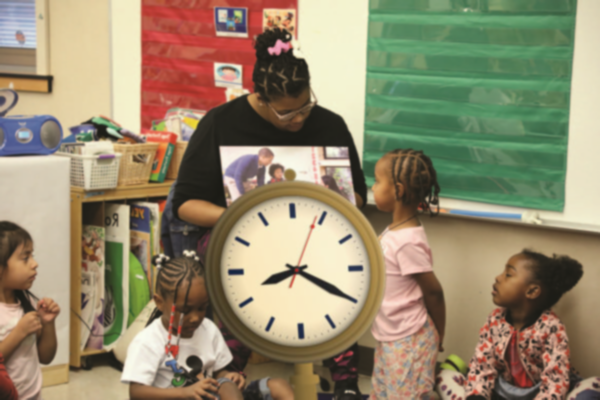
8:20:04
